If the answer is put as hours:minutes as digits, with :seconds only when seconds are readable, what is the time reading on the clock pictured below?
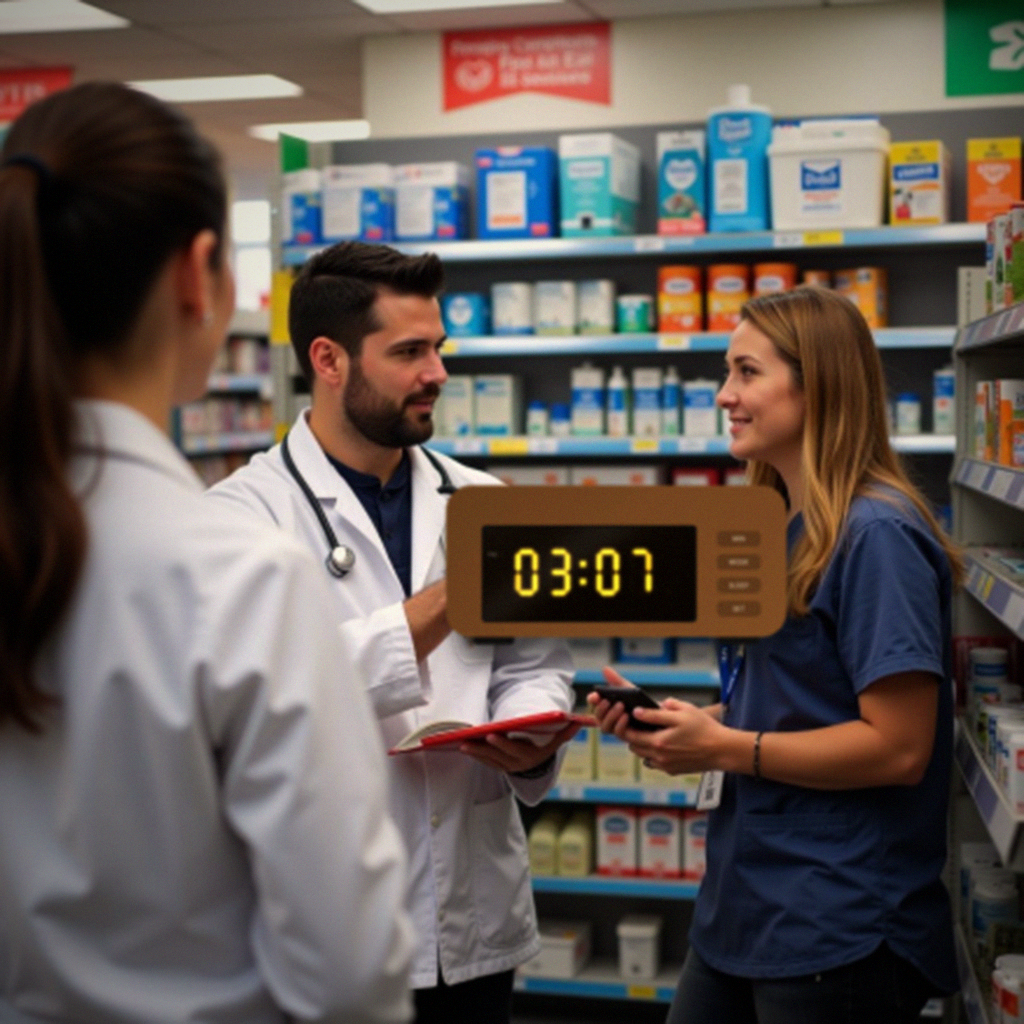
3:07
